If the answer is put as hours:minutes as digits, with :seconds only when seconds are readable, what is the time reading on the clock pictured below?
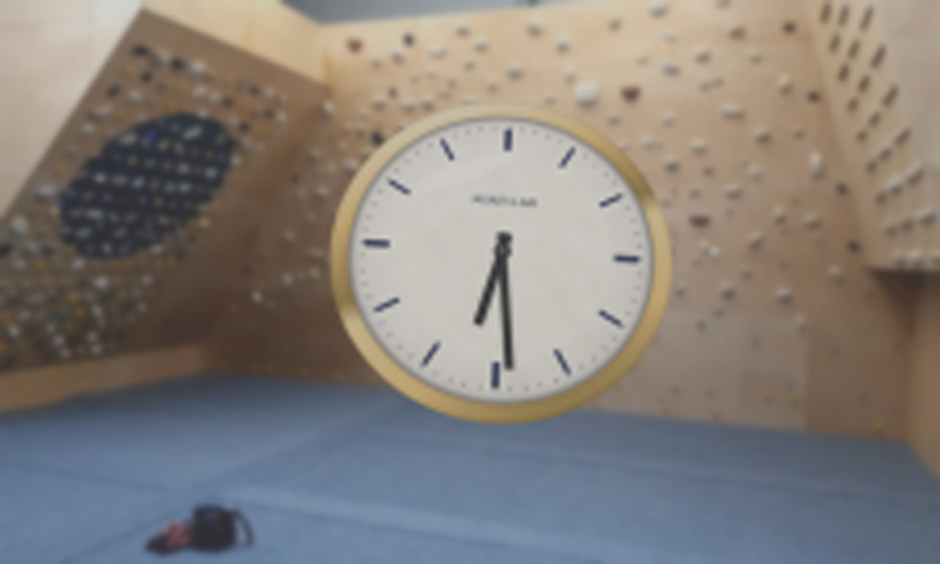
6:29
